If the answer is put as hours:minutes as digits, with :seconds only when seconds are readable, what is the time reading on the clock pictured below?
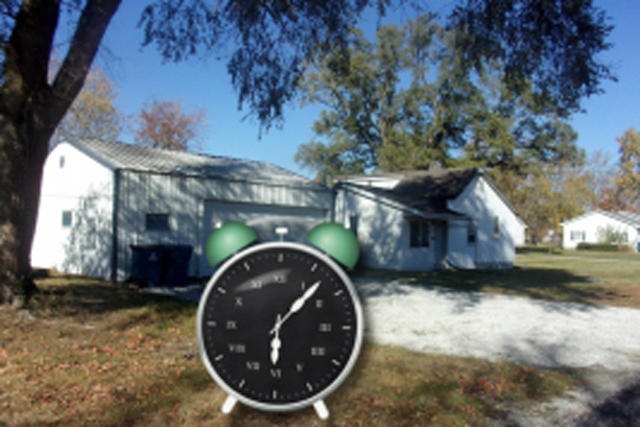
6:07
